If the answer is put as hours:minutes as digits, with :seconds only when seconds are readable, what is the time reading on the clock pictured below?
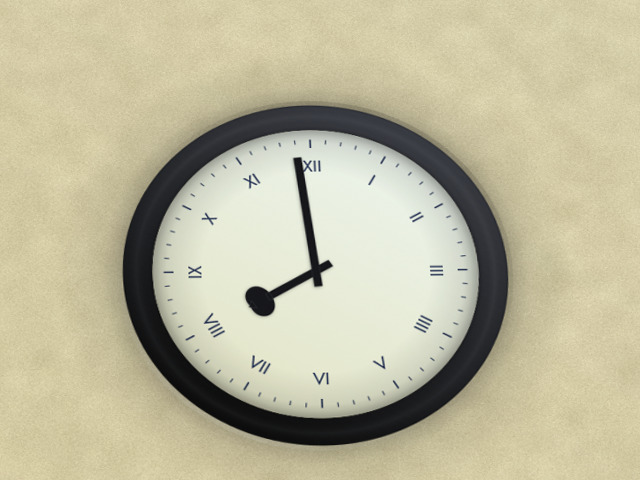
7:59
